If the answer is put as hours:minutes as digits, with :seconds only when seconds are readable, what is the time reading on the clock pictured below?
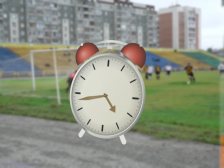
4:43
